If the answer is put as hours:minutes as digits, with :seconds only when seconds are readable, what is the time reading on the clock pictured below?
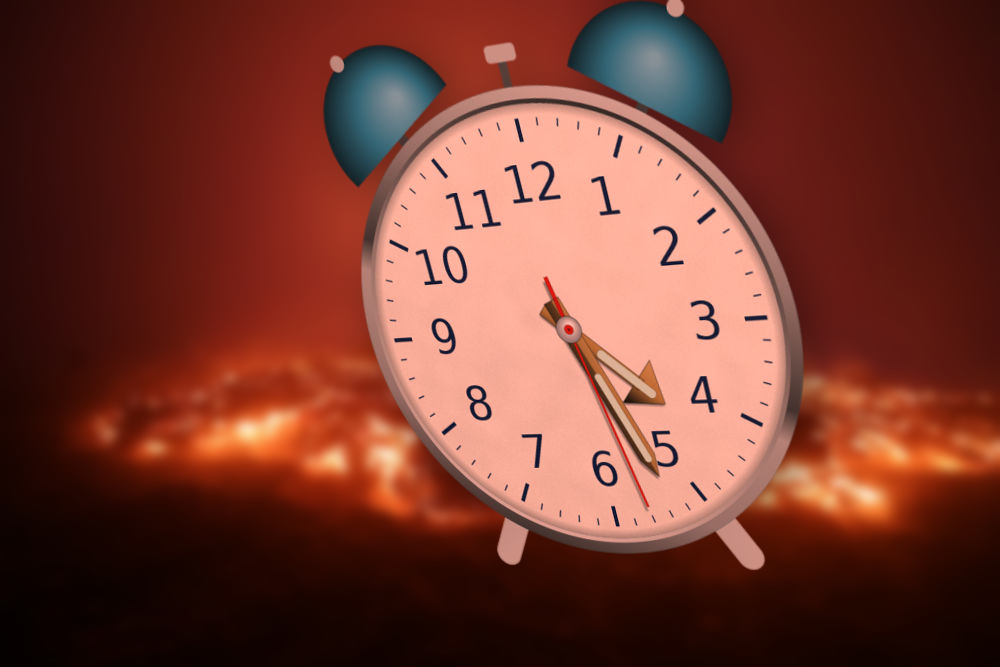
4:26:28
